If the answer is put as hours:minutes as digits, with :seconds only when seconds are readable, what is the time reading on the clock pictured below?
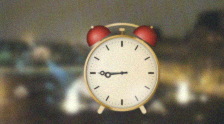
8:45
